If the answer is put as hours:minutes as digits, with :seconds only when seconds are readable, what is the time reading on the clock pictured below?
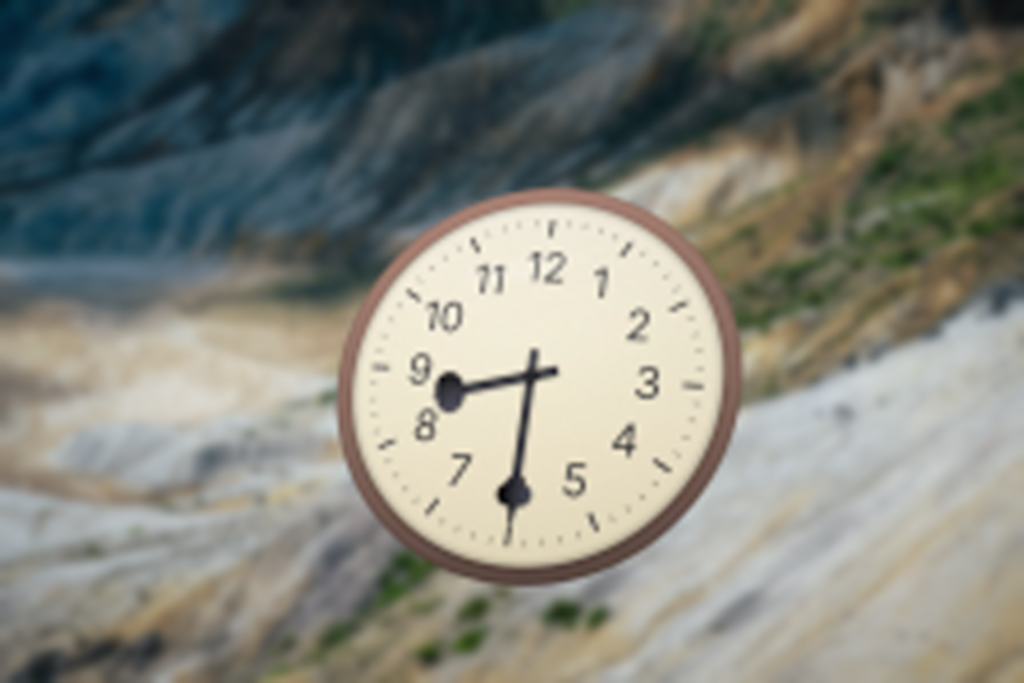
8:30
